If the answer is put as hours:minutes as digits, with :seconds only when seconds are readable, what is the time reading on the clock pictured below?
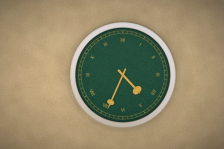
4:34
